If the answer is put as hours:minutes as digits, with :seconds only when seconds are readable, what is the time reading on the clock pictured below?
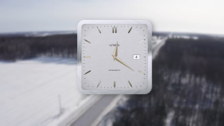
12:21
